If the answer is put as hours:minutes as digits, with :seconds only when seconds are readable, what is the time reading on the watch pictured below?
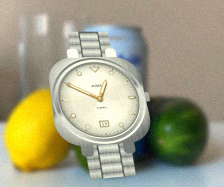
12:50
